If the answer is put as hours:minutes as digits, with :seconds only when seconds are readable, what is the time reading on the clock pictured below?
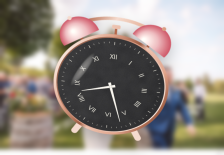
8:27
